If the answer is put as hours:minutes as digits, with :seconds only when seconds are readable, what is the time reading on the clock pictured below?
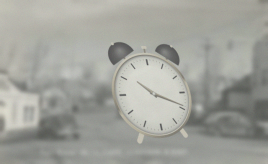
10:19
